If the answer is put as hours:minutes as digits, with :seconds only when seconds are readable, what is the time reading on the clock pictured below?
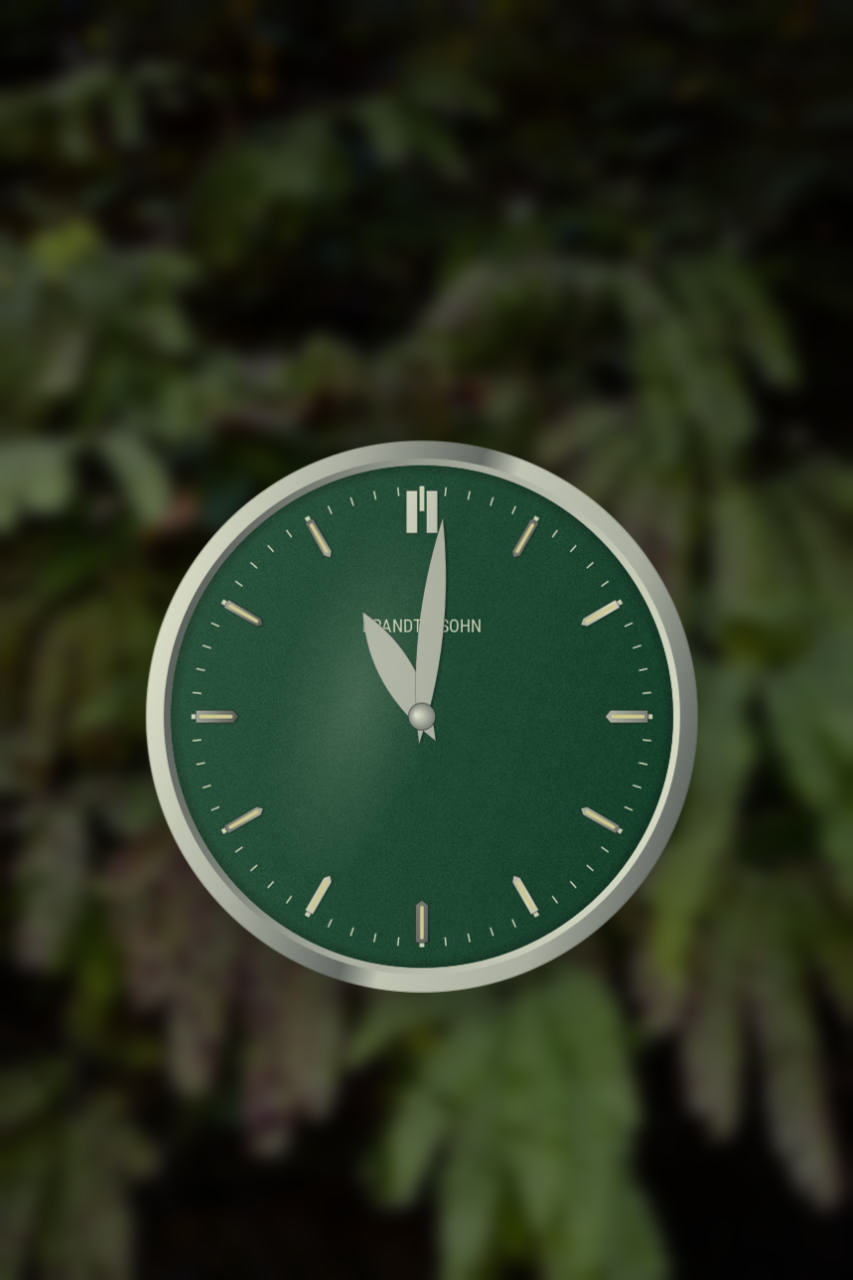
11:01
